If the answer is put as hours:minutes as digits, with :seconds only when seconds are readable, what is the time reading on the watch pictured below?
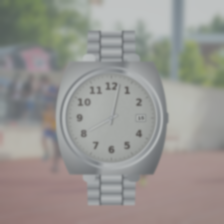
8:02
